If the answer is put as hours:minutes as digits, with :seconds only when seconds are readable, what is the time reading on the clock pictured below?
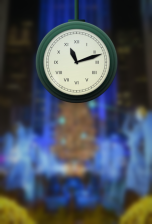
11:12
